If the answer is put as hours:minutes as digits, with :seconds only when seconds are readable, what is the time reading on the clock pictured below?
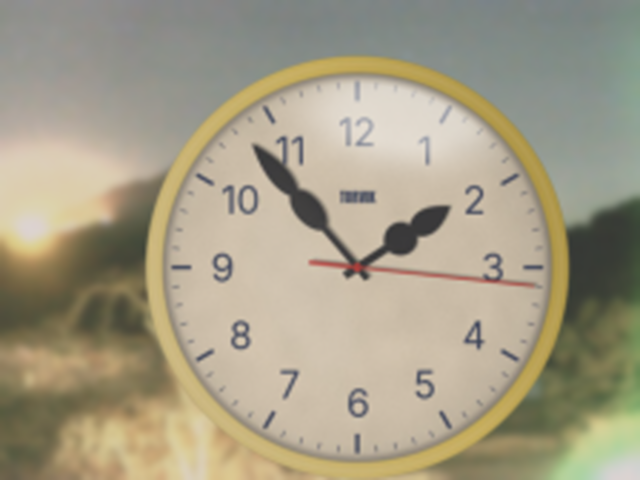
1:53:16
